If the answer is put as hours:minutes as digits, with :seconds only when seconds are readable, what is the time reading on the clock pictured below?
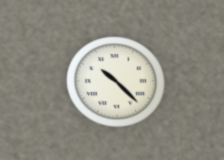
10:23
